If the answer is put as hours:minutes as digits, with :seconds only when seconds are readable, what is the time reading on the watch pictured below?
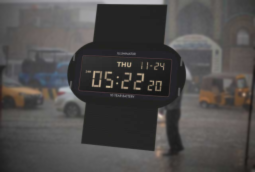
5:22:20
